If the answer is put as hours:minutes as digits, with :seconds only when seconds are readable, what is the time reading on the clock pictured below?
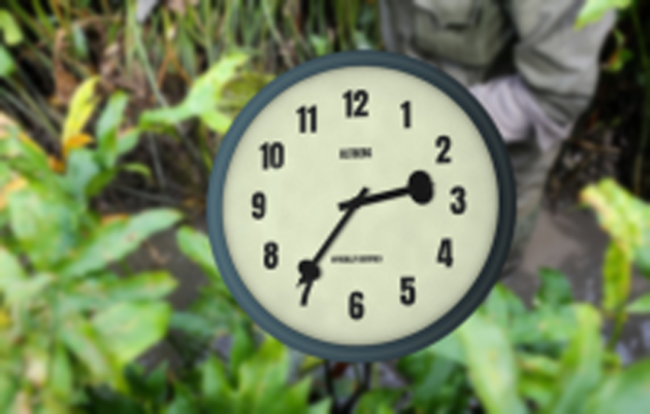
2:36
